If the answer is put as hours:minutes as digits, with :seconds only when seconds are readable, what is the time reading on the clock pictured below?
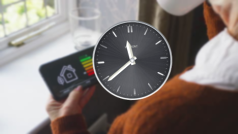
11:39
